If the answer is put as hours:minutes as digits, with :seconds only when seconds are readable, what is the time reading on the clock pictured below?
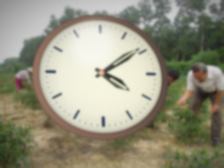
4:09
